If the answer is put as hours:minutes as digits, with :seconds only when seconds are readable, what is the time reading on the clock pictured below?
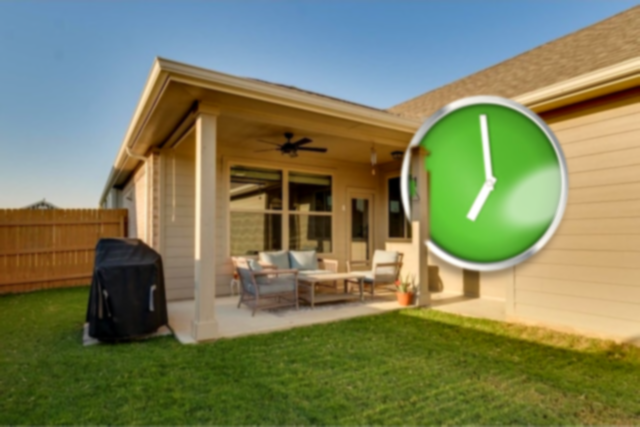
6:59
